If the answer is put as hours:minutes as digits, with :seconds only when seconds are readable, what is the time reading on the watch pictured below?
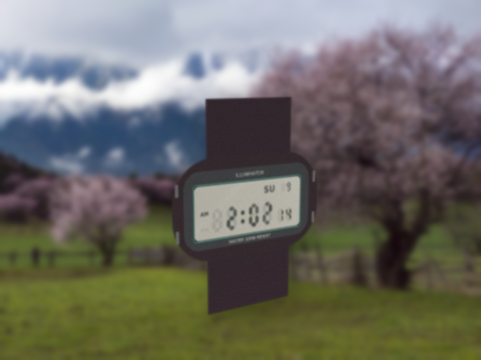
2:02:14
